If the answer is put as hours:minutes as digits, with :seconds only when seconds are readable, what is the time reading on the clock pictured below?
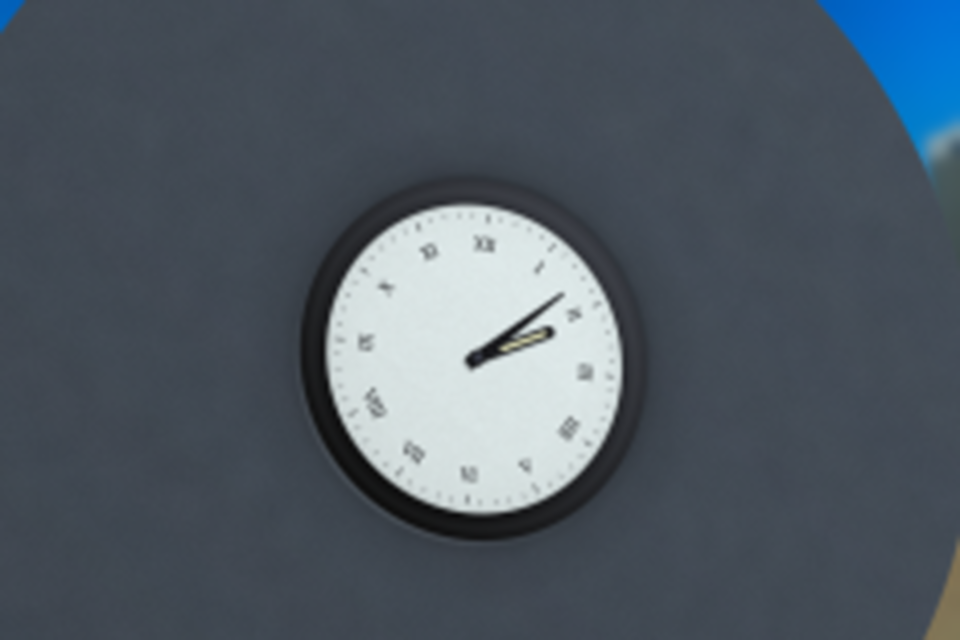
2:08
